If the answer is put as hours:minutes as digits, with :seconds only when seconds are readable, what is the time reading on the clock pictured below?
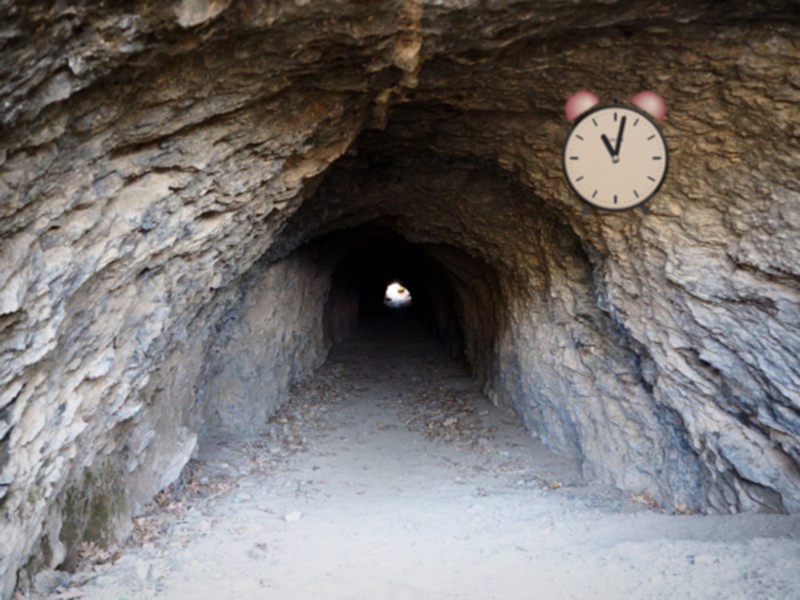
11:02
